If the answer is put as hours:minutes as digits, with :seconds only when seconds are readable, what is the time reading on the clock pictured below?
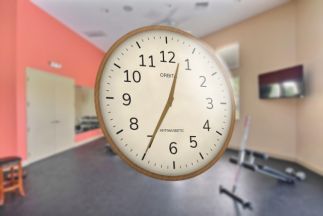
12:35
